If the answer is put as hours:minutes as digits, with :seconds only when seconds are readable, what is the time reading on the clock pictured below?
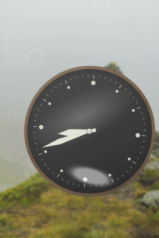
8:41
